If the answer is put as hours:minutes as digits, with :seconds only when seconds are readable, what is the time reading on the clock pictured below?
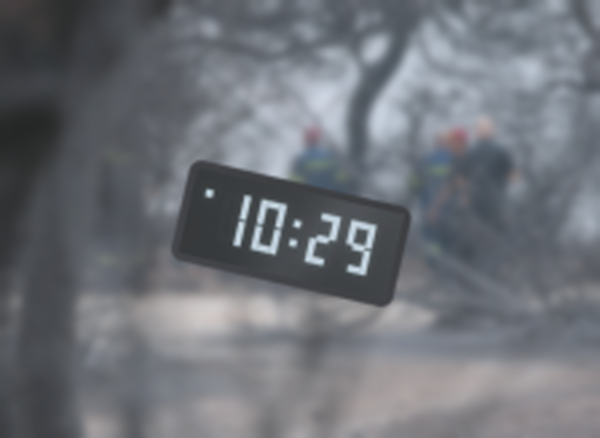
10:29
